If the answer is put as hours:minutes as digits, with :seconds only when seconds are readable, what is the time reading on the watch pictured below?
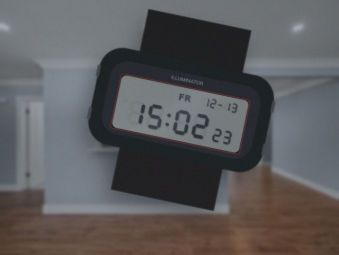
15:02:23
